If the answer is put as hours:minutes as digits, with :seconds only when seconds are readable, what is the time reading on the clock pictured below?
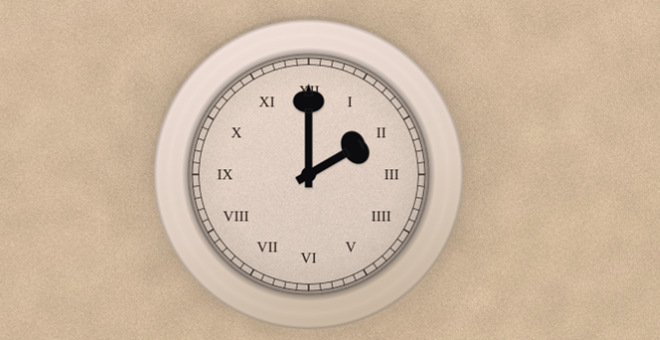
2:00
